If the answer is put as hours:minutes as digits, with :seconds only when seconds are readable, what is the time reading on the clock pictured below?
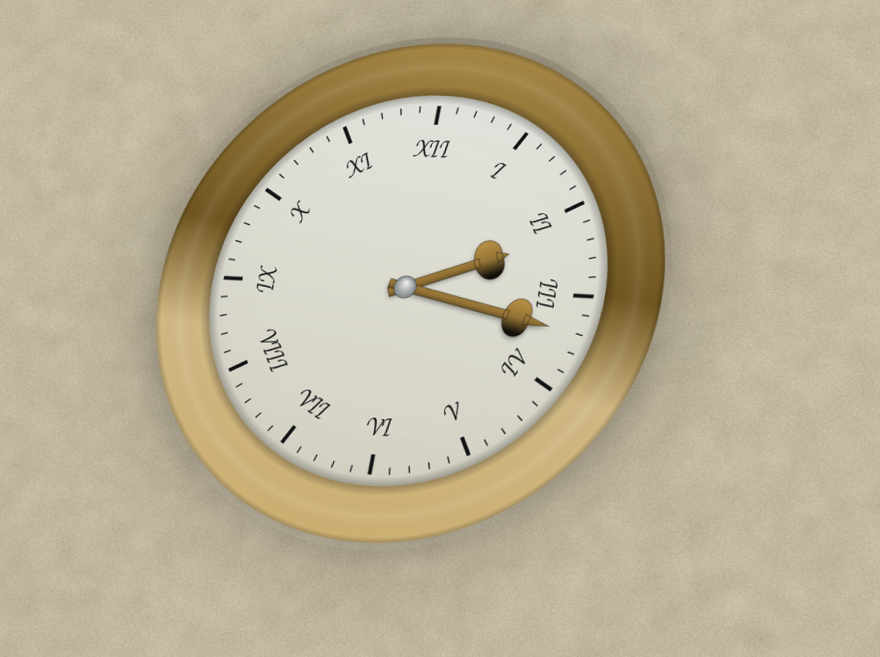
2:17
